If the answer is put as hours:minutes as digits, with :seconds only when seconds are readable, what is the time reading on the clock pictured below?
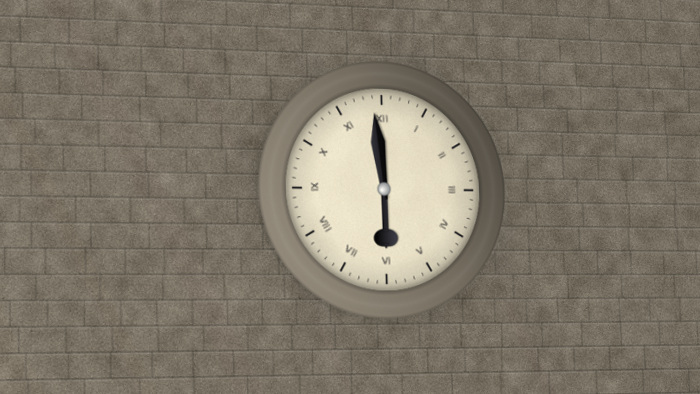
5:59
